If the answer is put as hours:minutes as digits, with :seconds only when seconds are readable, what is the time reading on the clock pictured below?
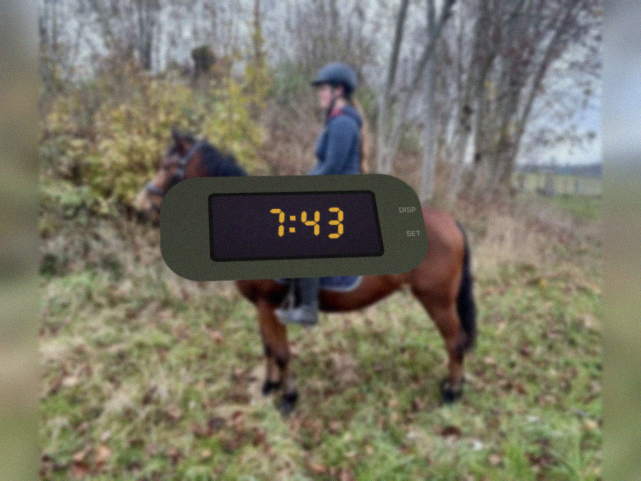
7:43
